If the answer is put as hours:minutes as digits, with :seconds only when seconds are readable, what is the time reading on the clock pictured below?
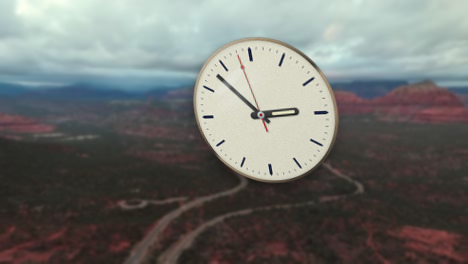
2:52:58
